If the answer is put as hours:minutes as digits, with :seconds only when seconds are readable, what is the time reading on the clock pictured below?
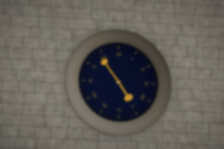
4:54
